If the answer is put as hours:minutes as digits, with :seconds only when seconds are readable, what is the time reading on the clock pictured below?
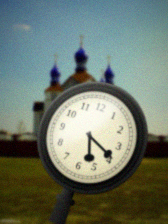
5:19
